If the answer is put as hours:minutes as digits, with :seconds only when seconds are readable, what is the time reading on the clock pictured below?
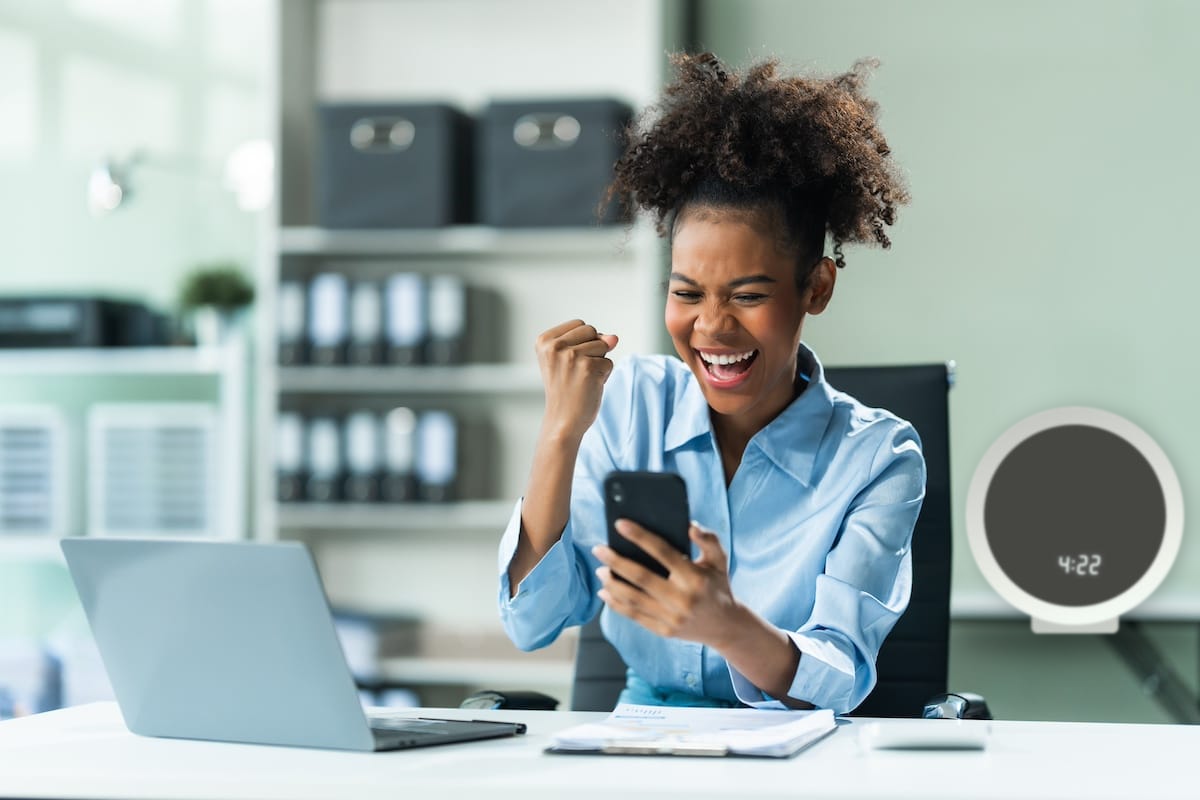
4:22
